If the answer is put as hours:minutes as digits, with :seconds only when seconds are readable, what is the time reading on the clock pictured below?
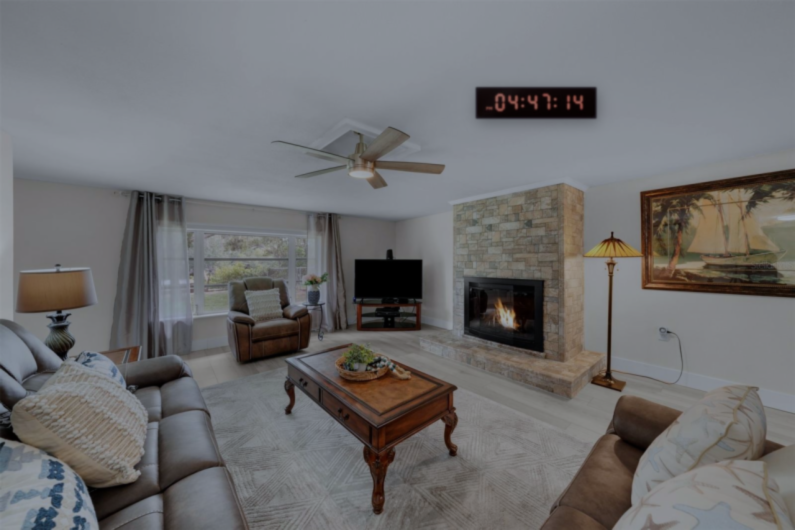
4:47:14
